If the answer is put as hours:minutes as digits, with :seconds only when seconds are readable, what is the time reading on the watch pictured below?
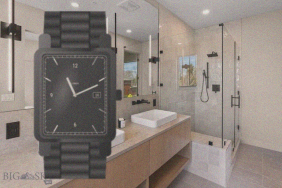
11:11
